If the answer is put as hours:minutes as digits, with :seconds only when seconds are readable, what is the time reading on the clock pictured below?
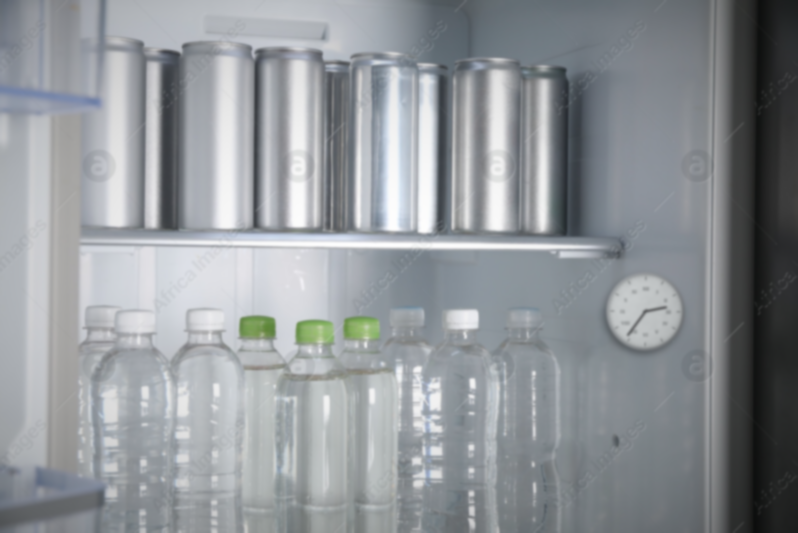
2:36
